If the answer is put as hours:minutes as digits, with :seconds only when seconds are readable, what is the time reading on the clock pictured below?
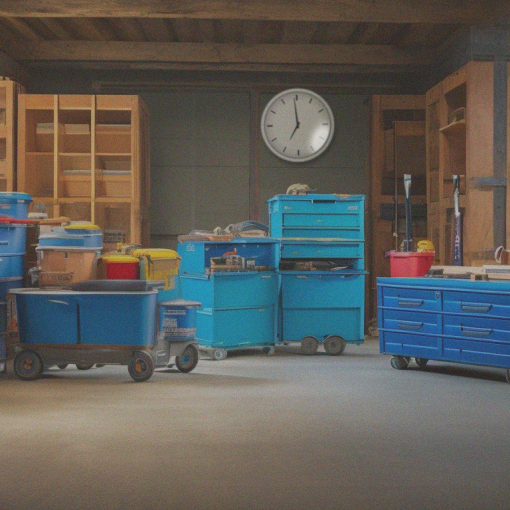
6:59
